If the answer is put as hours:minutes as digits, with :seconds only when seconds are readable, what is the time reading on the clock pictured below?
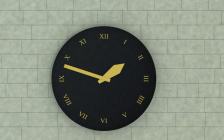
1:48
